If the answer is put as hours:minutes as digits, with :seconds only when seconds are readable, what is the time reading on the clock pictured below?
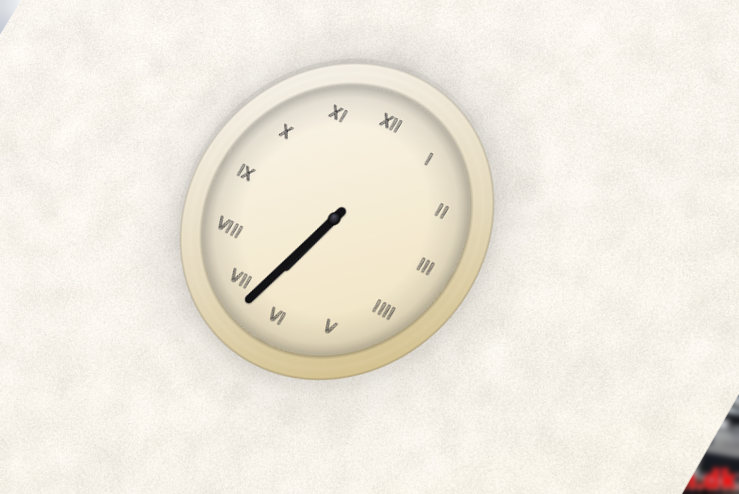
6:33
